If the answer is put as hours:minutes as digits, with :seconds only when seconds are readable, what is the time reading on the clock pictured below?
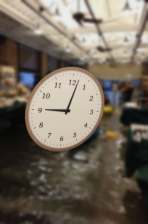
9:02
